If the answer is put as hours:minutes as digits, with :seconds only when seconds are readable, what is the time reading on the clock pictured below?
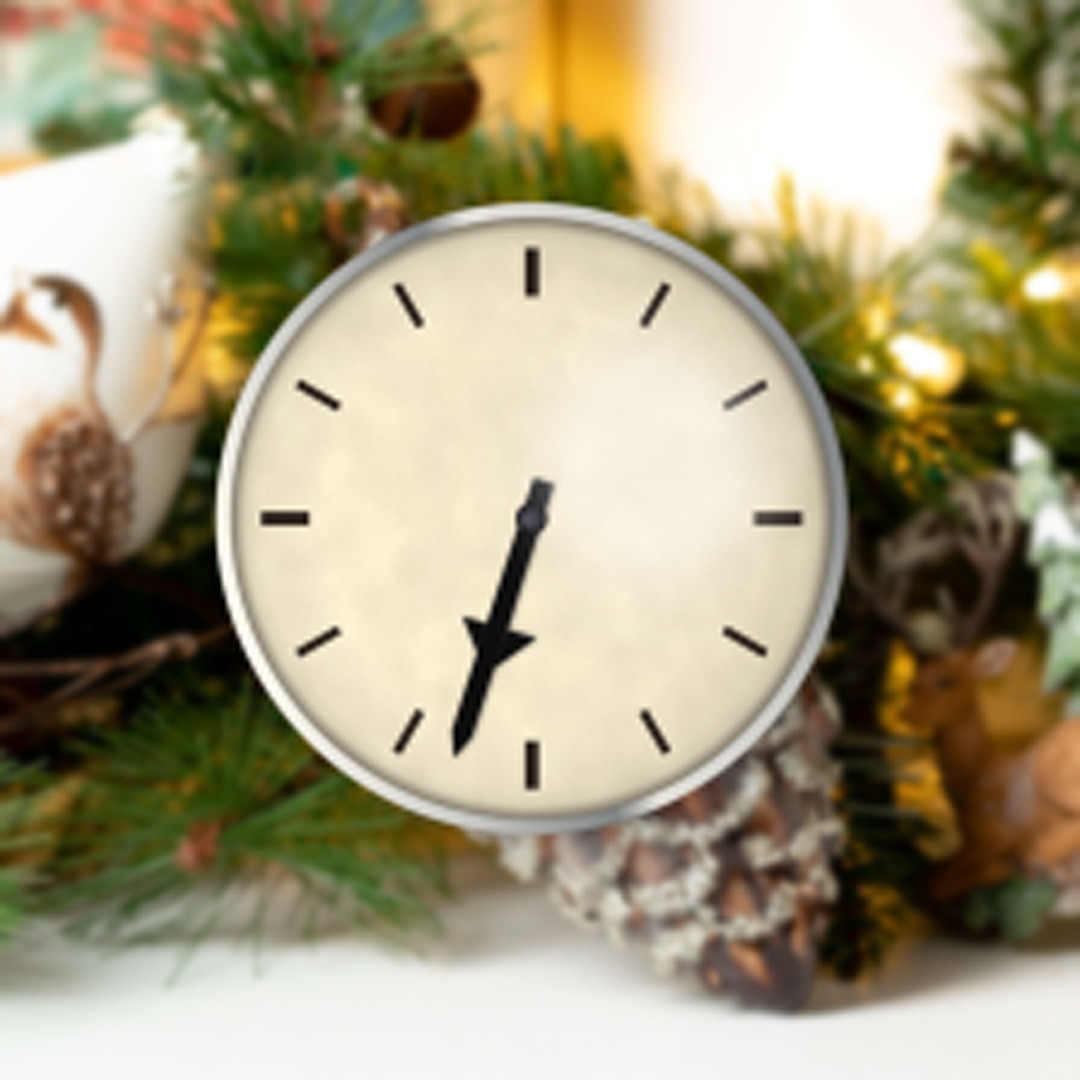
6:33
